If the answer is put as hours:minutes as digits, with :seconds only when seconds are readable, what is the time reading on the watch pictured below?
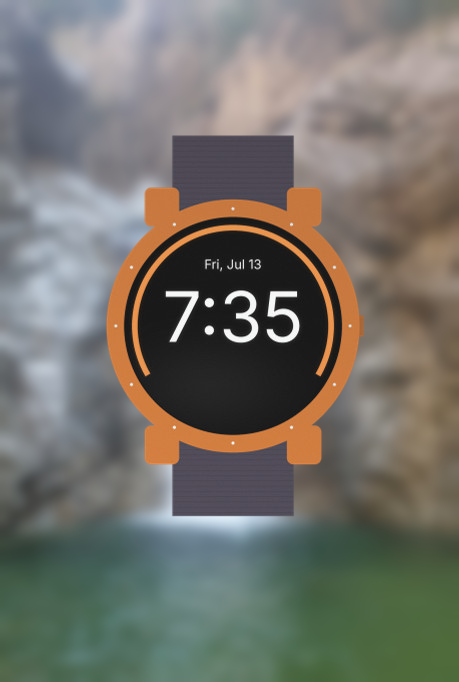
7:35
